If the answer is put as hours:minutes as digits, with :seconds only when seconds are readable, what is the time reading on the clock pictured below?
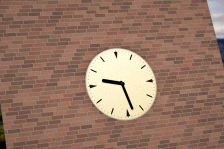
9:28
